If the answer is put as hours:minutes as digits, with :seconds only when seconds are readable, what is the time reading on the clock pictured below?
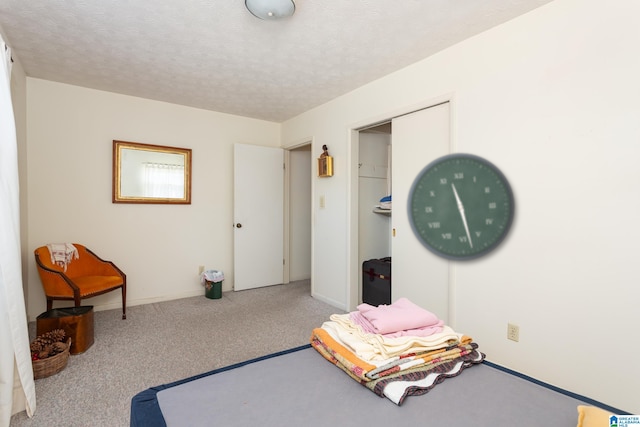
11:28
